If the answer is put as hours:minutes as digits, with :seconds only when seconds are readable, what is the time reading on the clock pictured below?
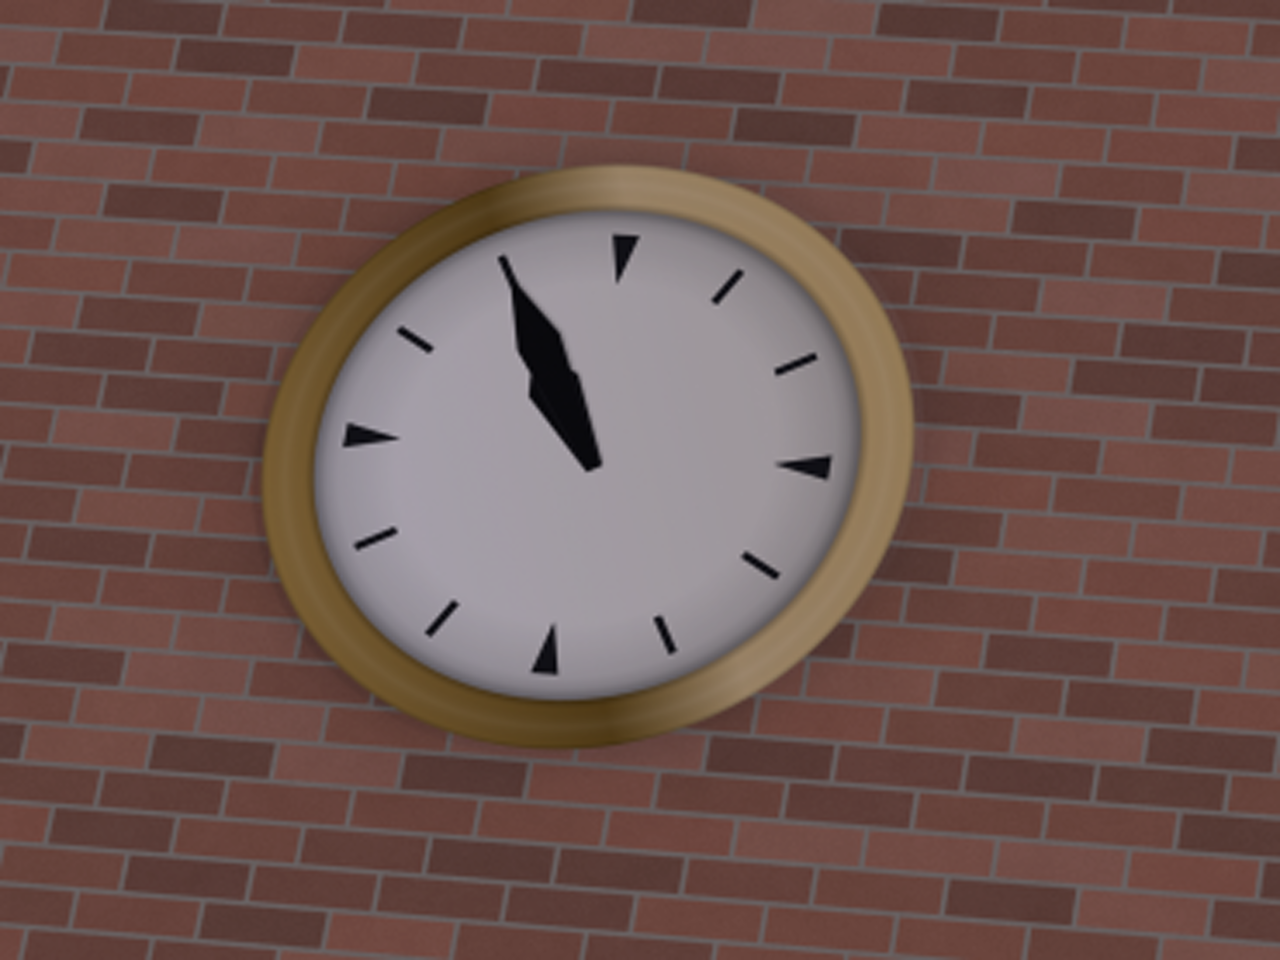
10:55
